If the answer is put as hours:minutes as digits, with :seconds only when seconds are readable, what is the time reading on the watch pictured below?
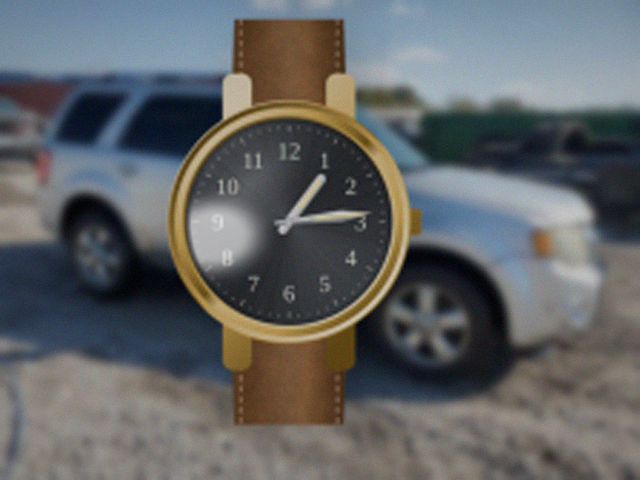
1:14
